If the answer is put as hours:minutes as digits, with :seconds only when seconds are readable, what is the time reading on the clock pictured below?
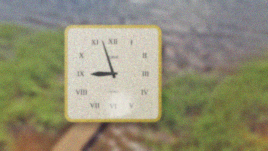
8:57
